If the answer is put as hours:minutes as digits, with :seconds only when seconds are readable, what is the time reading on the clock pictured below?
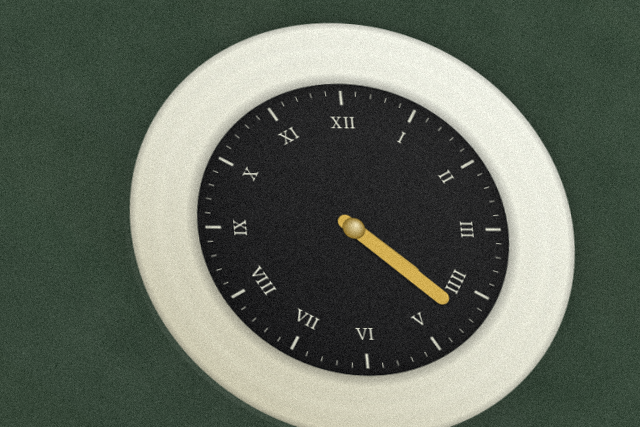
4:22
